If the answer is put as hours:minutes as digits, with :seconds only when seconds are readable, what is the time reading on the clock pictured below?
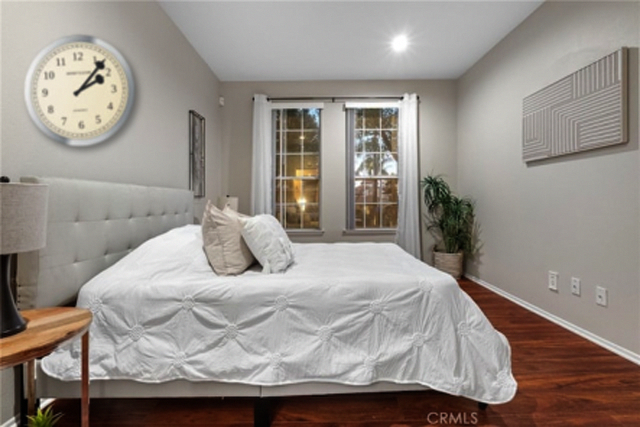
2:07
